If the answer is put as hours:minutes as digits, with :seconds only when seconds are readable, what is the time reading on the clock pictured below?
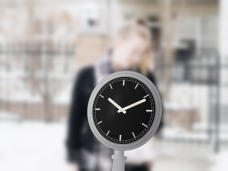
10:11
